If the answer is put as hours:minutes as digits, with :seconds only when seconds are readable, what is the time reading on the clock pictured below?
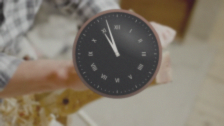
10:57
